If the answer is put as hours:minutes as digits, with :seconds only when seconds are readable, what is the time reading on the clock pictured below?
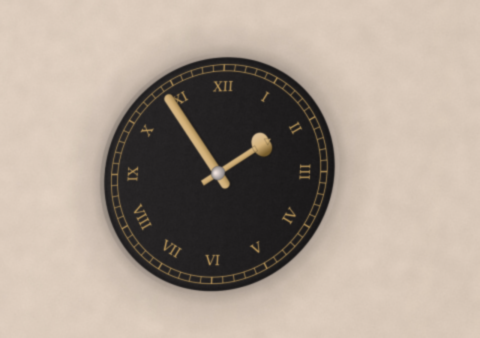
1:54
